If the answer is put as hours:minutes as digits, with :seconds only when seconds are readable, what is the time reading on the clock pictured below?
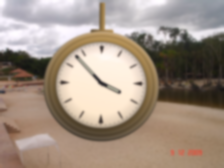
3:53
